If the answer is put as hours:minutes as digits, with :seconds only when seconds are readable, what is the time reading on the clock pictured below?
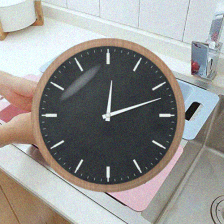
12:12
